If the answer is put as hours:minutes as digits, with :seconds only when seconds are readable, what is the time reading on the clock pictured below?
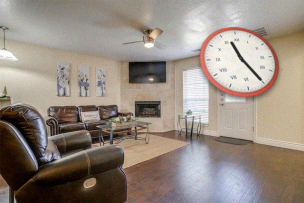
11:25
